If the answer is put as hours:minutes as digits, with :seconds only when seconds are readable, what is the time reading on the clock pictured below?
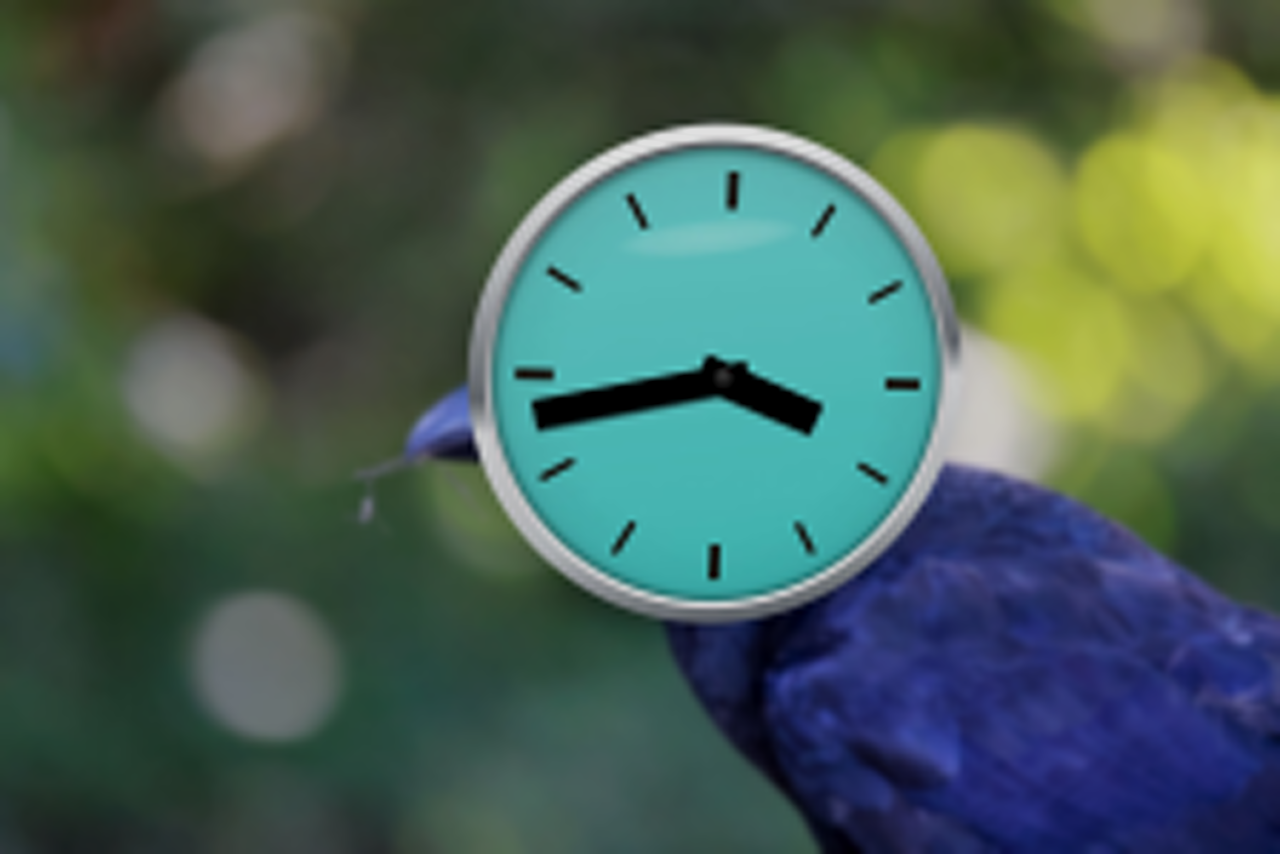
3:43
